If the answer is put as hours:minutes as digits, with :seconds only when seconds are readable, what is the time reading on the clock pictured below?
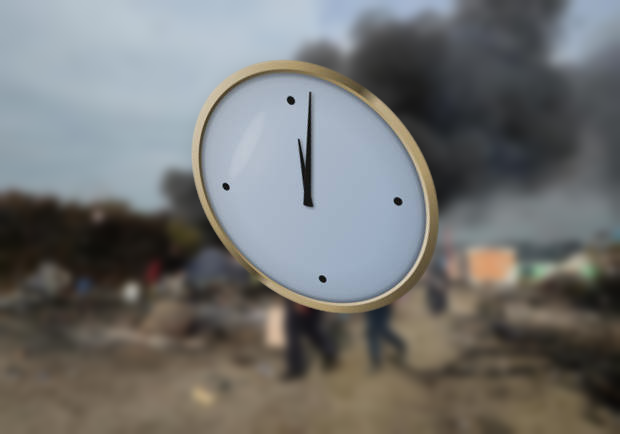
12:02
